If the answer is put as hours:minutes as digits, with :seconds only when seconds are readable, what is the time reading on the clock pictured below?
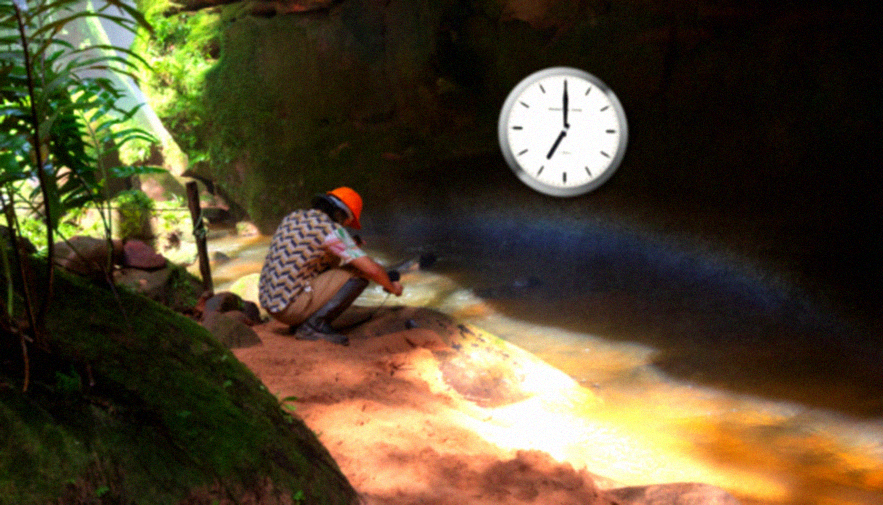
7:00
